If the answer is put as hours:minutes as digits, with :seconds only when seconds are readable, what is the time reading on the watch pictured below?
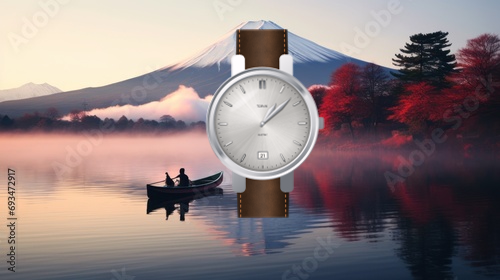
1:08
